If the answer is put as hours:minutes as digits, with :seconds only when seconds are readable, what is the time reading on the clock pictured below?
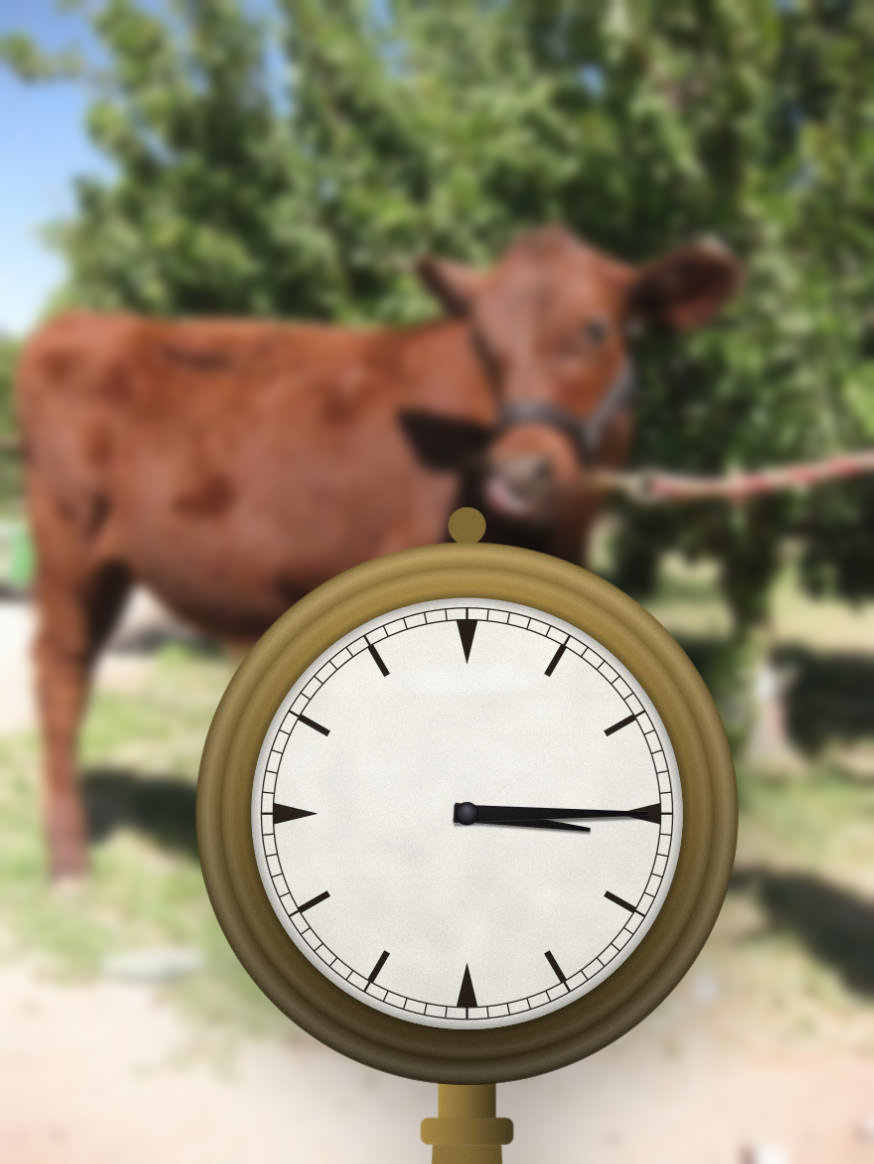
3:15
